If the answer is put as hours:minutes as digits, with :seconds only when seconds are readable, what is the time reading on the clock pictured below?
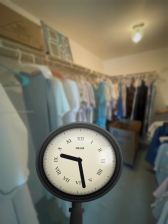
9:28
